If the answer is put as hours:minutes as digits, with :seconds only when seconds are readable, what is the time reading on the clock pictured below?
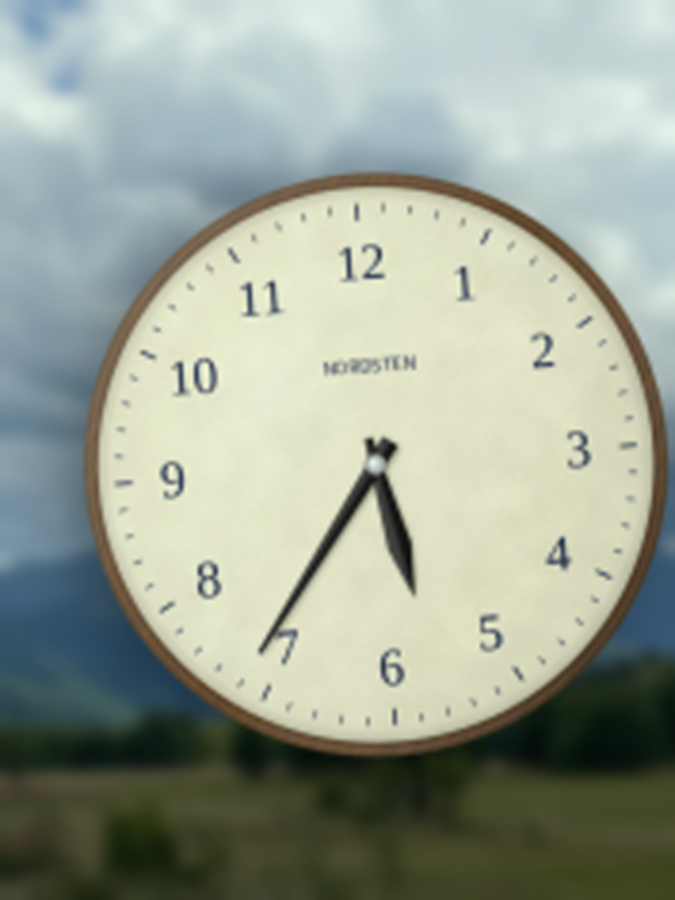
5:36
